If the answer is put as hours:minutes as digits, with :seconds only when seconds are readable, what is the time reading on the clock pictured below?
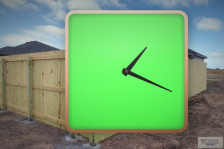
1:19
